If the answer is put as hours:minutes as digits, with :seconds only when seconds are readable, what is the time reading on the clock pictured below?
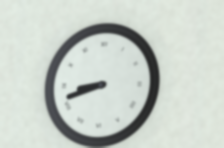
8:42
